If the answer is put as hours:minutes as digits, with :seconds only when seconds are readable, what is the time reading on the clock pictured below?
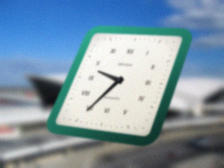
9:35
